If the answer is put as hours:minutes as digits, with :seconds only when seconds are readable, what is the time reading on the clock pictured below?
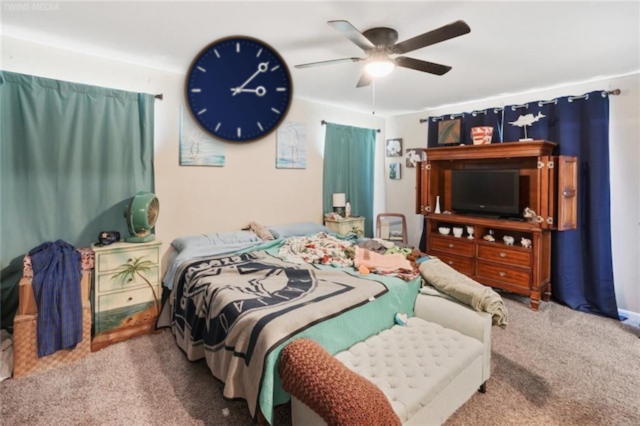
3:08
